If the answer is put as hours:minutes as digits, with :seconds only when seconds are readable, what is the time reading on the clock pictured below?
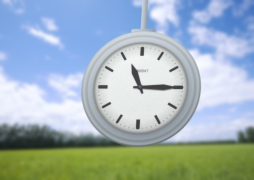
11:15
